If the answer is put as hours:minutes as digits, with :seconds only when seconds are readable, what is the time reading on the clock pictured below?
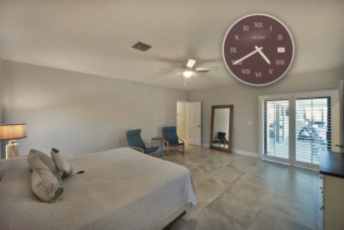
4:40
